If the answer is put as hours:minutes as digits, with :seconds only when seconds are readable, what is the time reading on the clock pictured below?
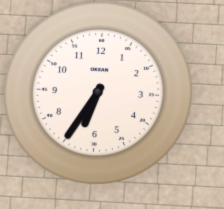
6:35
